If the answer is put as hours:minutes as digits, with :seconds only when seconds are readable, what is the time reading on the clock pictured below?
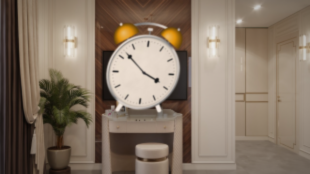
3:52
